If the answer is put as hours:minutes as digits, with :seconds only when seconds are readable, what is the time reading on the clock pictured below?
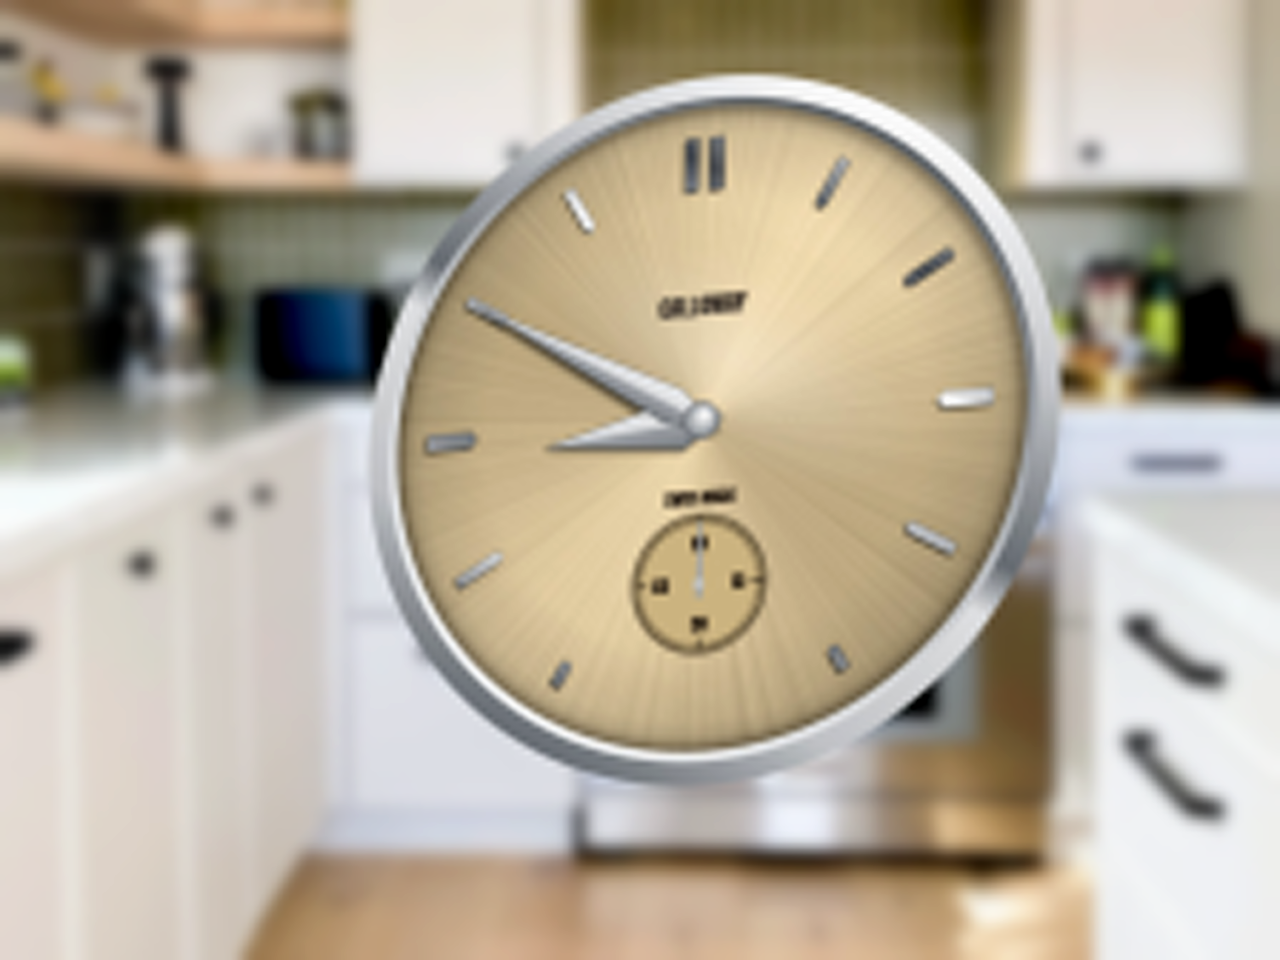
8:50
